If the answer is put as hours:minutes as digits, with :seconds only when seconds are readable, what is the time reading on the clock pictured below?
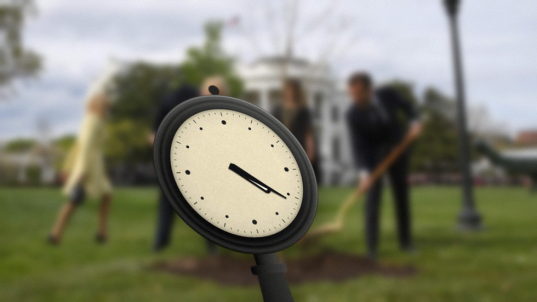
4:21
